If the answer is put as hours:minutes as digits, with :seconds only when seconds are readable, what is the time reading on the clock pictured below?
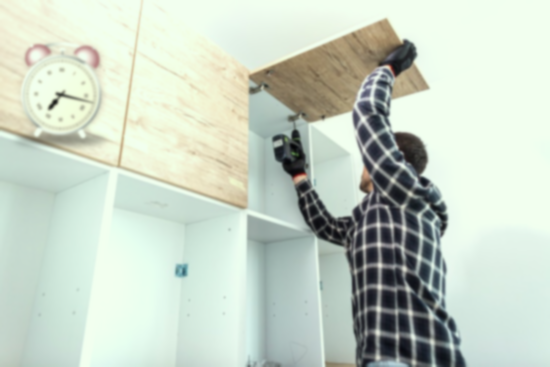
7:17
